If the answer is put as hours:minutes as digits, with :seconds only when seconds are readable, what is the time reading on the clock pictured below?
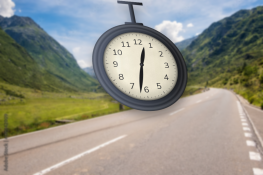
12:32
